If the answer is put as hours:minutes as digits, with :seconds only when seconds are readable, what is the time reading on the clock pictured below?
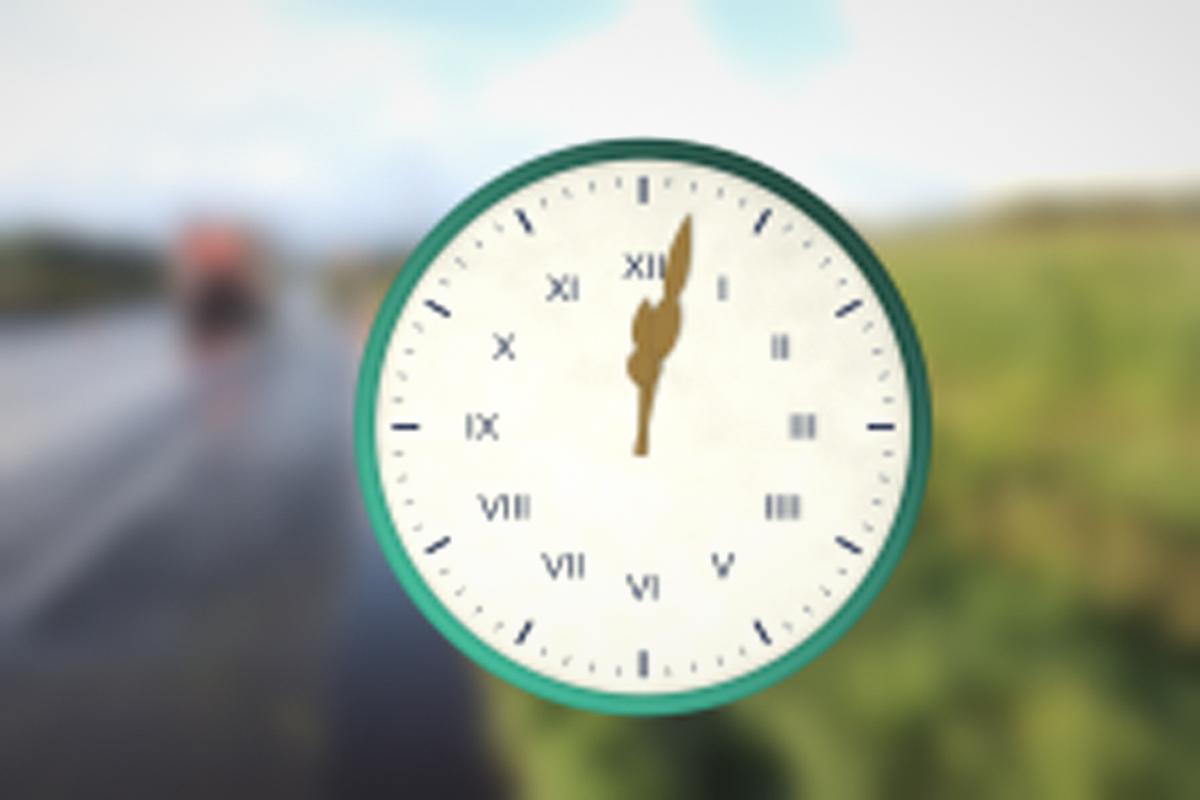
12:02
